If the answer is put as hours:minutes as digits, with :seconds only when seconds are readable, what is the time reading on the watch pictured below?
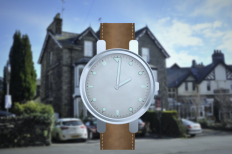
2:01
